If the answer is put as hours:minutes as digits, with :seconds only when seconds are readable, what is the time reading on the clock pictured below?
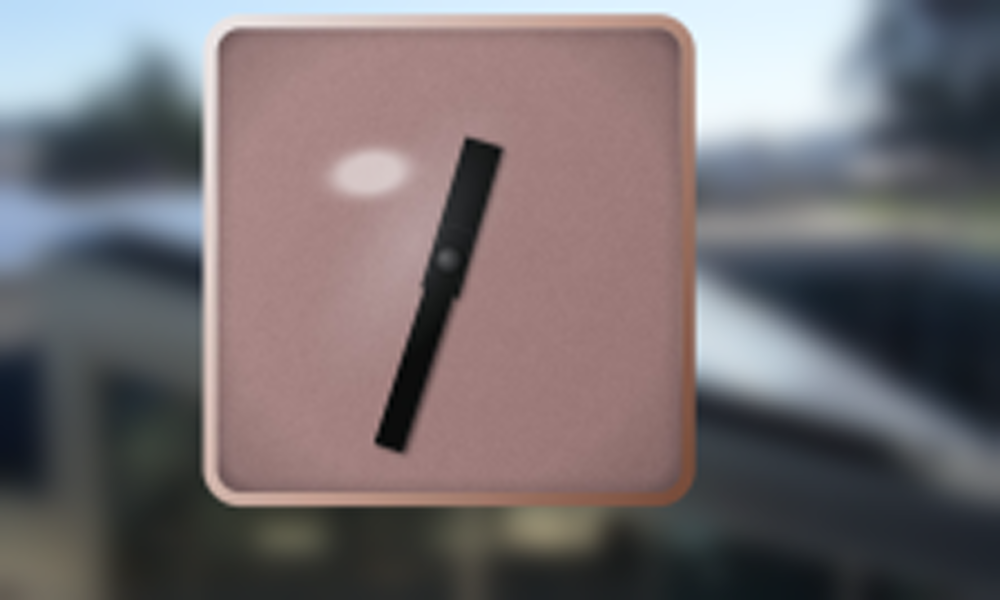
12:33
